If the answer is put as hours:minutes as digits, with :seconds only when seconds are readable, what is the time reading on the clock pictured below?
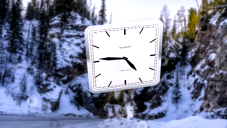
4:46
